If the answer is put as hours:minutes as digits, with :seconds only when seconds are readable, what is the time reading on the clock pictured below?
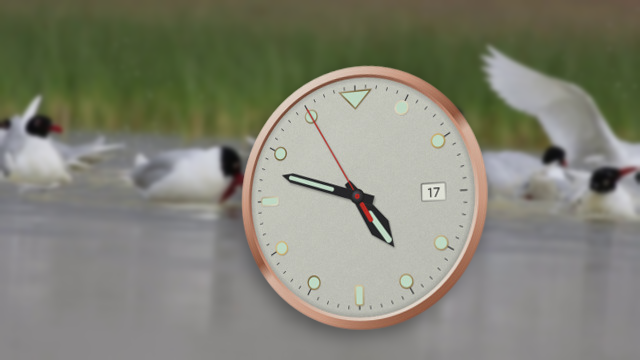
4:47:55
